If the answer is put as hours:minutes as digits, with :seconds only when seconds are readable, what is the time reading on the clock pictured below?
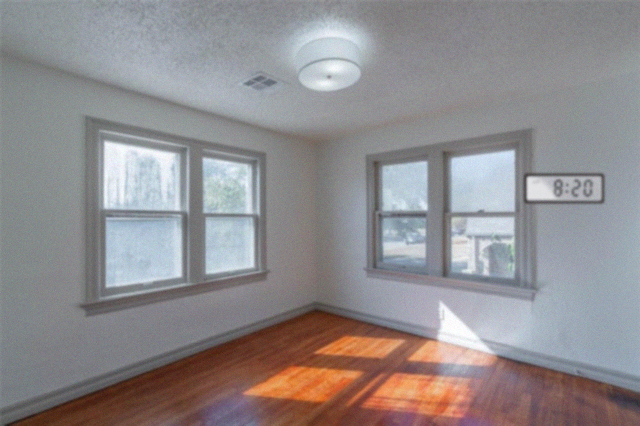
8:20
